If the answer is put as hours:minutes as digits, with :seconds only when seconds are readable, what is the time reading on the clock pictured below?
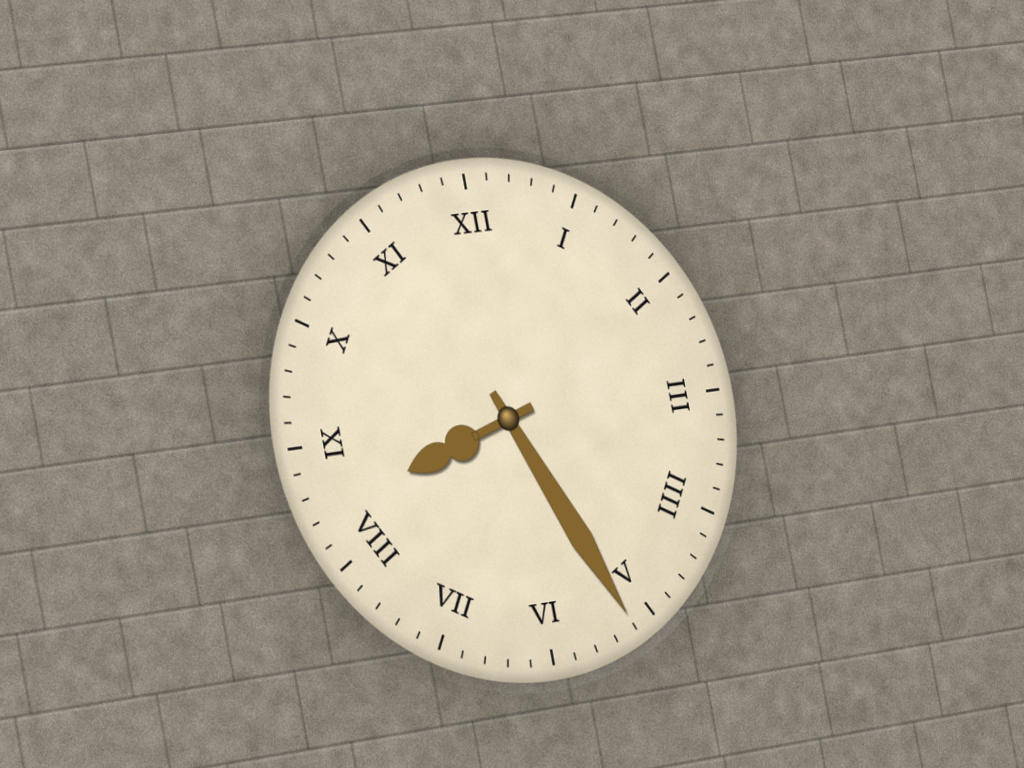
8:26
